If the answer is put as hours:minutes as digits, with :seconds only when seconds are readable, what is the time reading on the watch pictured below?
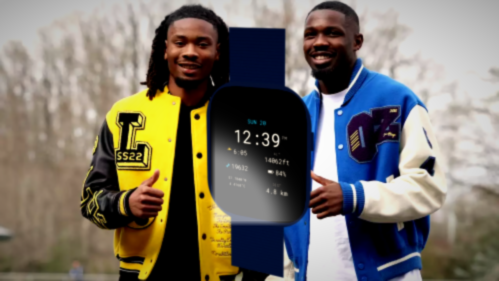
12:39
